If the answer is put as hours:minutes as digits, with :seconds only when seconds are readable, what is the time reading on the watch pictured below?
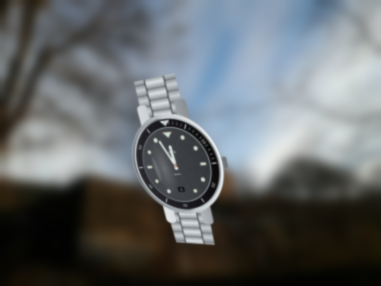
11:56
